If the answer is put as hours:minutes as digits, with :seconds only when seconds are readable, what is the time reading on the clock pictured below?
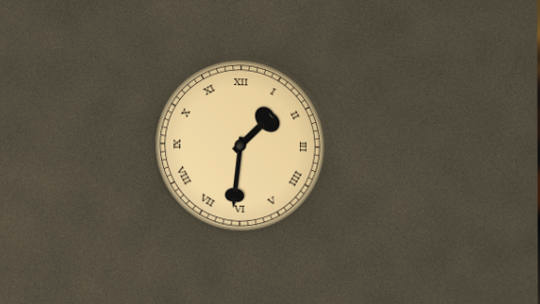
1:31
